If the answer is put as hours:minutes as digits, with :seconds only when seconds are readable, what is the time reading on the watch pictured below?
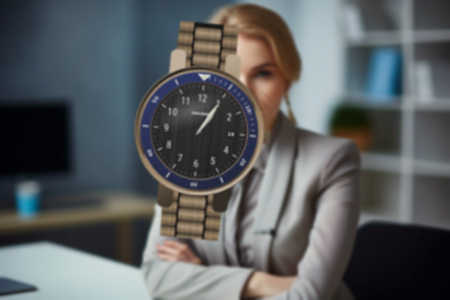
1:05
